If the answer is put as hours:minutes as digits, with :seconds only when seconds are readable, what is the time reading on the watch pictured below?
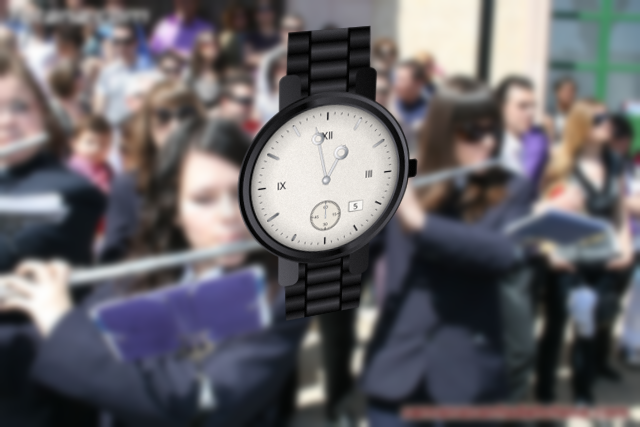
12:58
